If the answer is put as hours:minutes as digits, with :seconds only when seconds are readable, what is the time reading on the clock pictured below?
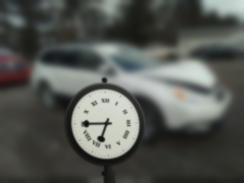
6:45
